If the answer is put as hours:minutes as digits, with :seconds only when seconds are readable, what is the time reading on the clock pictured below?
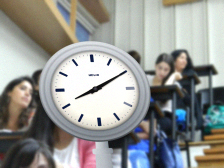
8:10
